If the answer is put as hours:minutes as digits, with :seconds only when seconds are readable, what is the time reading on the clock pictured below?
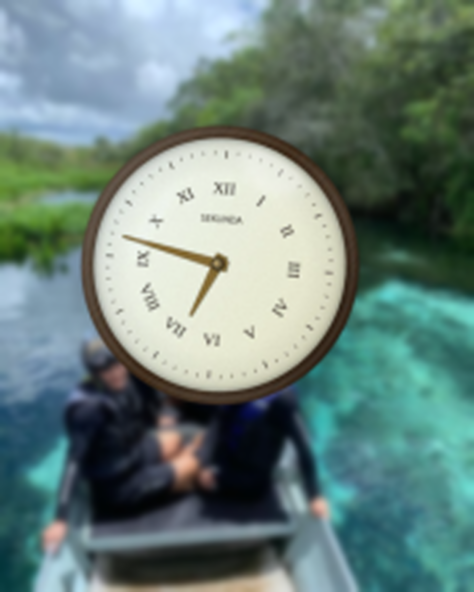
6:47
